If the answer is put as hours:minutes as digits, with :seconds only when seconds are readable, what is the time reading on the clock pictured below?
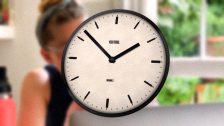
1:52
